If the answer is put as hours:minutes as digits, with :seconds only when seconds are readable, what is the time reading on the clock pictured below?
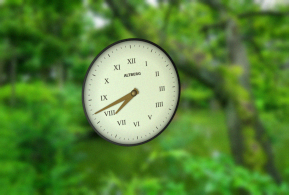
7:42
